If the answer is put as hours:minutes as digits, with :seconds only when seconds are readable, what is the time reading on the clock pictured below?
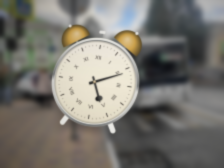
5:11
